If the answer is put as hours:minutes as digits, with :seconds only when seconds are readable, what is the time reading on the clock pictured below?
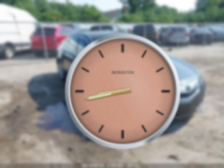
8:43
